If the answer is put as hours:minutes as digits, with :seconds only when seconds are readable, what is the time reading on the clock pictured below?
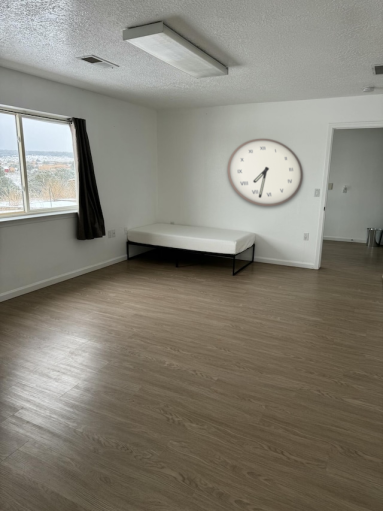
7:33
